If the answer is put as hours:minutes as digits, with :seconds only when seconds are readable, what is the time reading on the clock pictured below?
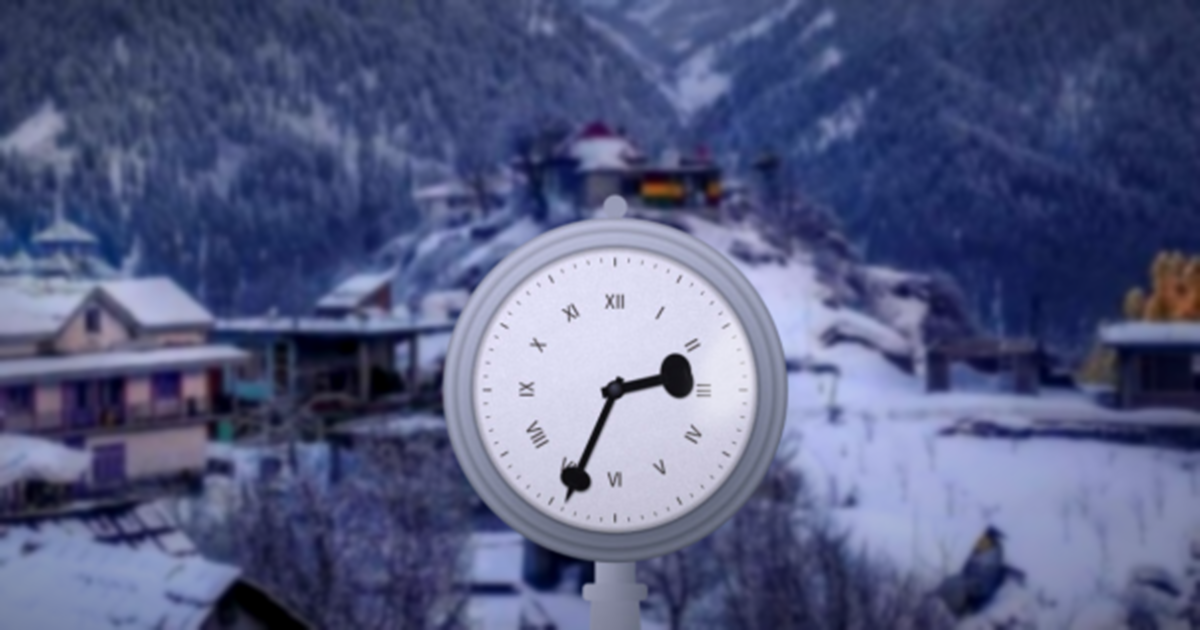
2:34
